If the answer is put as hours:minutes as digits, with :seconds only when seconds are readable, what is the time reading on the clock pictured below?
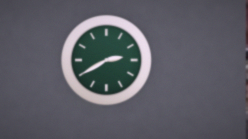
2:40
